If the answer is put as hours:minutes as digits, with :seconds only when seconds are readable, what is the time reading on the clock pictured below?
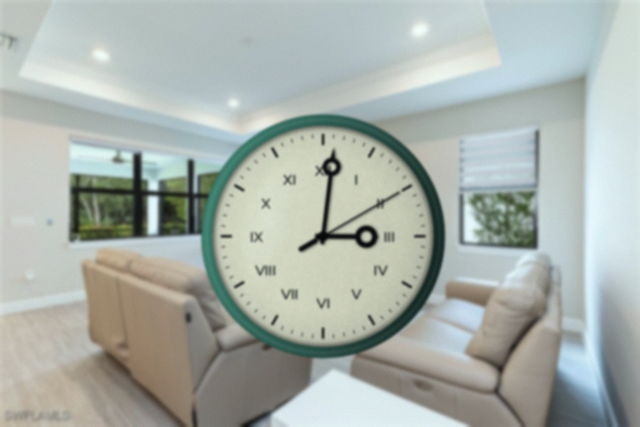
3:01:10
